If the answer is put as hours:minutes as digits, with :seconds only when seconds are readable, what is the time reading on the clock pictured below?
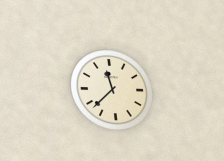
11:38
